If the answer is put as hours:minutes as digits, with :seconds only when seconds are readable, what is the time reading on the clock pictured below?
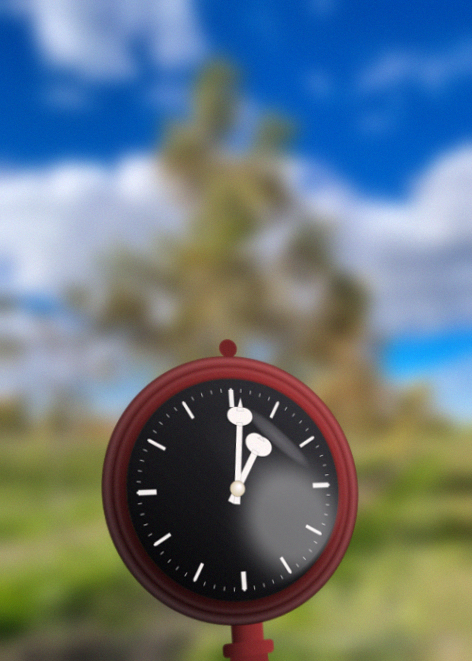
1:01
